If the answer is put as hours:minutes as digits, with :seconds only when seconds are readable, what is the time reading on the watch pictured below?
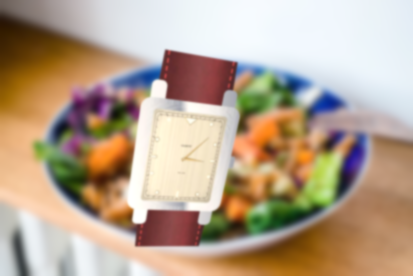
3:07
